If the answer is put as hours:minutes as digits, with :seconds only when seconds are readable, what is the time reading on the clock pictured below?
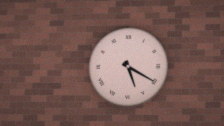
5:20
